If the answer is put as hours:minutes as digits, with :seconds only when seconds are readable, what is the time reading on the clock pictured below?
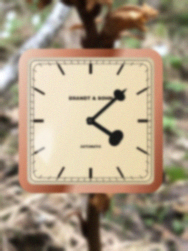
4:08
